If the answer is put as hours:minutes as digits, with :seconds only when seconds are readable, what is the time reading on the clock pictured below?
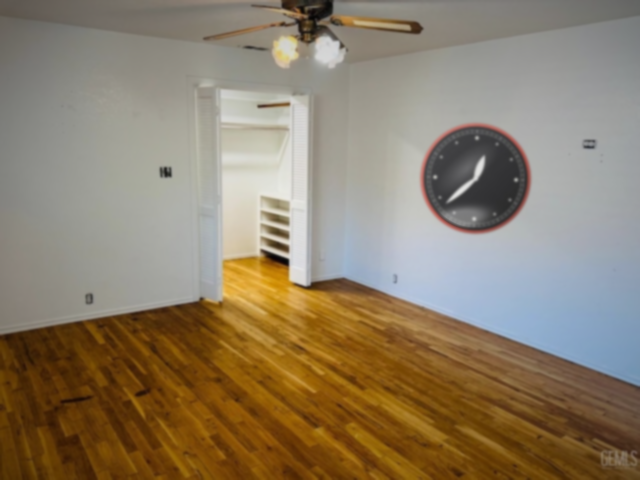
12:38
